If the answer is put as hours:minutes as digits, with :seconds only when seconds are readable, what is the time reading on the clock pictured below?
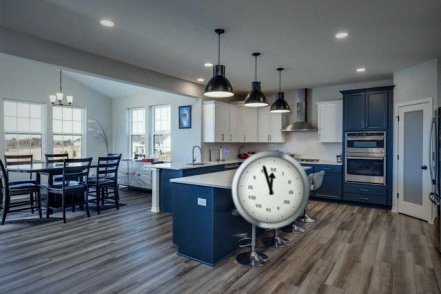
11:56
